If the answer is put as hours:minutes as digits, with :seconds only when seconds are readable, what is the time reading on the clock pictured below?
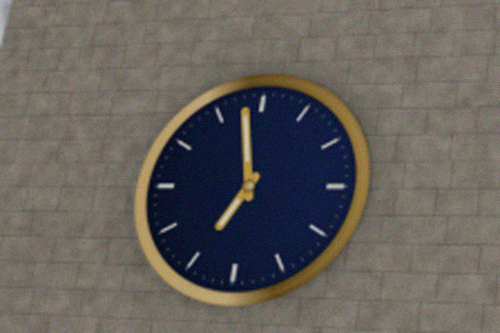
6:58
